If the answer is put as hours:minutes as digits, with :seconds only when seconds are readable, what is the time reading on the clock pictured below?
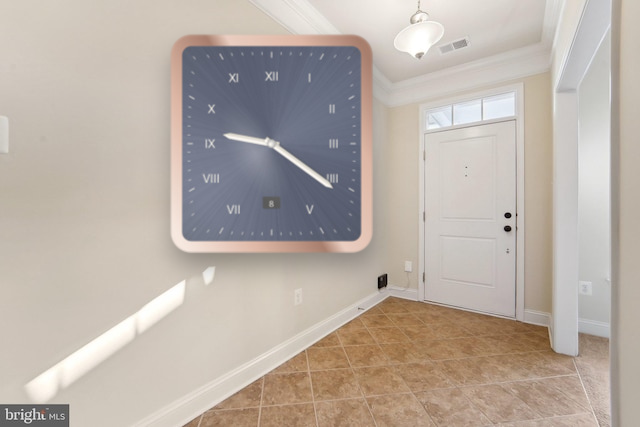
9:21
